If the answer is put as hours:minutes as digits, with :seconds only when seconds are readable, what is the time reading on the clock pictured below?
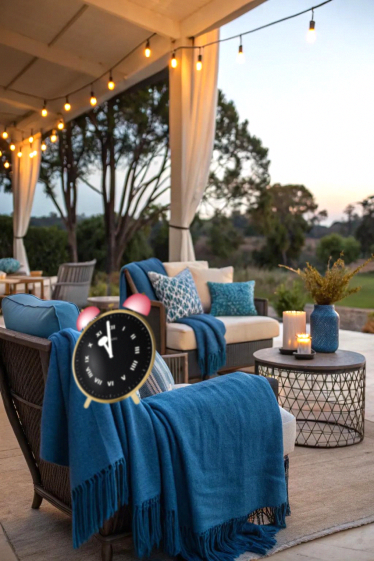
10:59
